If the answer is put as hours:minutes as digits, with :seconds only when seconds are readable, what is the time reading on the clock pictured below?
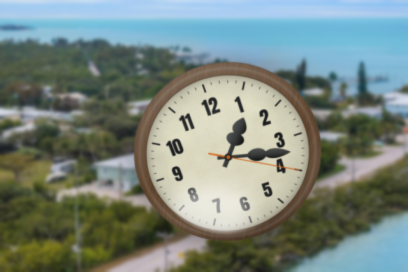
1:17:20
